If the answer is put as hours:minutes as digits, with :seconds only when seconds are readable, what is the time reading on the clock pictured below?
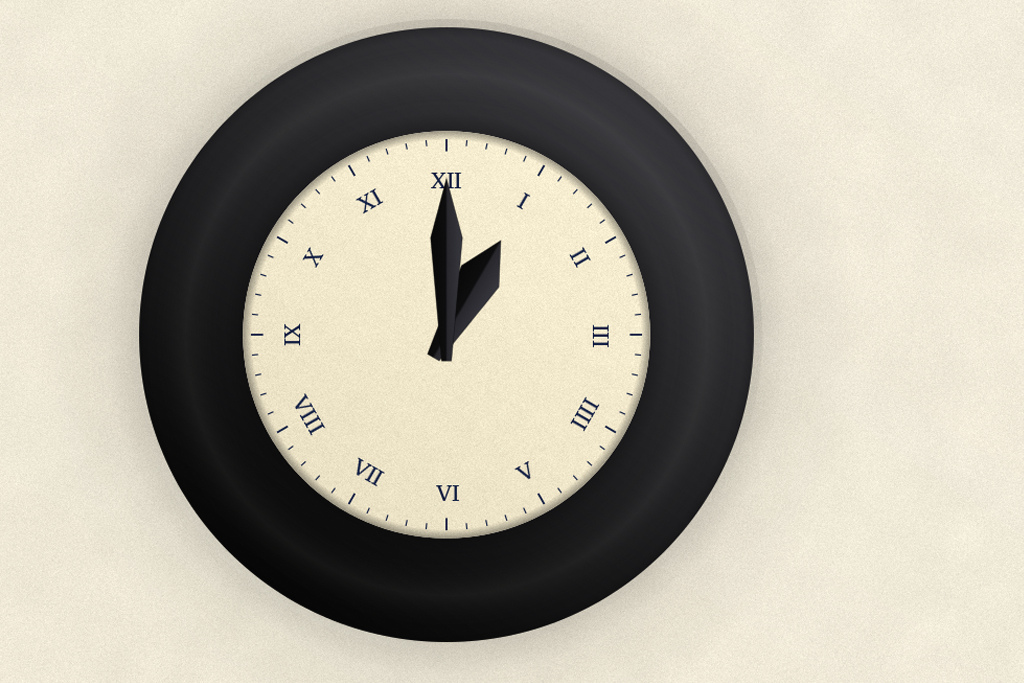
1:00
